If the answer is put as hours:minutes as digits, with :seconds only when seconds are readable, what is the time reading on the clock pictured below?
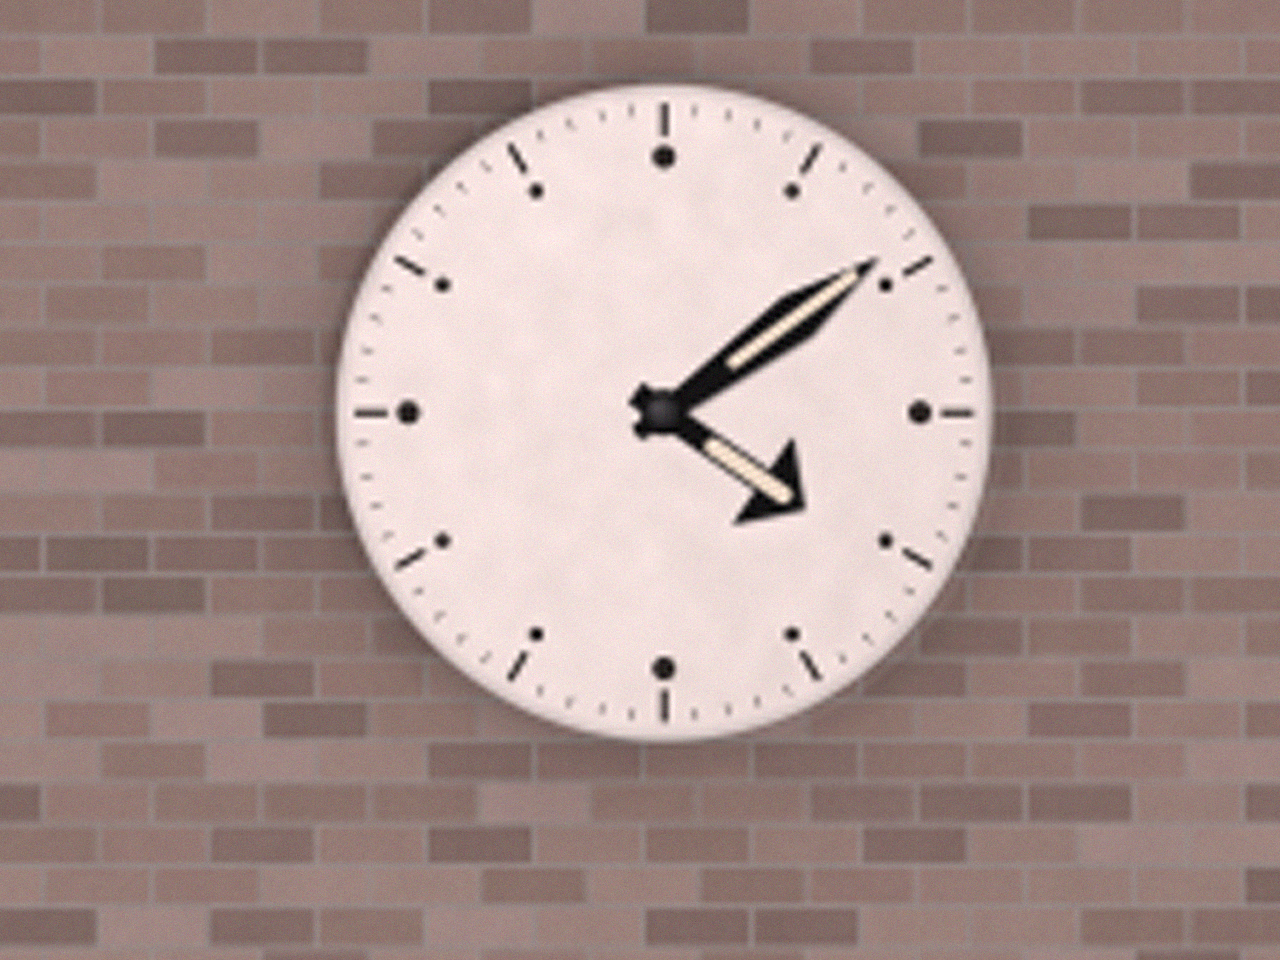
4:09
